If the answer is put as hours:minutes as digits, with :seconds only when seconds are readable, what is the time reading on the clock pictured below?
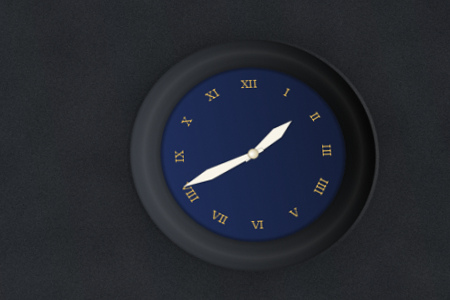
1:41
